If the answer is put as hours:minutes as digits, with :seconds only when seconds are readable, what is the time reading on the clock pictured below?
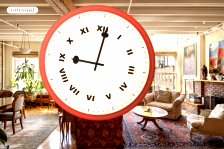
9:01
